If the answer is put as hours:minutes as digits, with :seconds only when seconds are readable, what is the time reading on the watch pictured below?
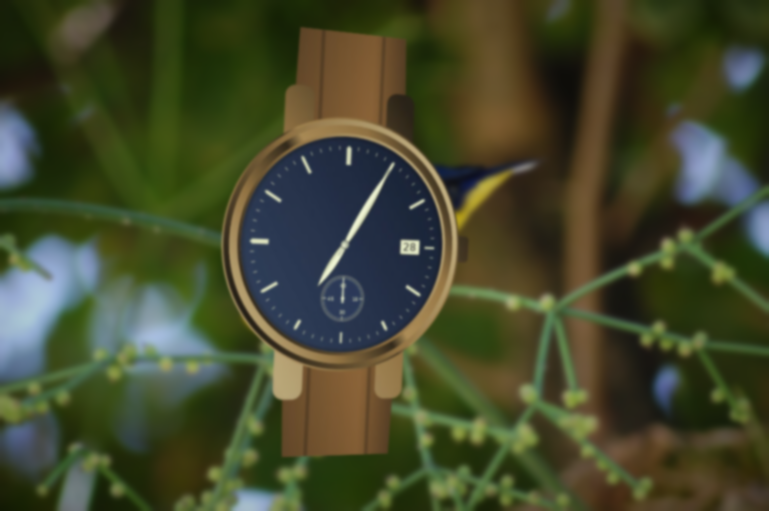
7:05
